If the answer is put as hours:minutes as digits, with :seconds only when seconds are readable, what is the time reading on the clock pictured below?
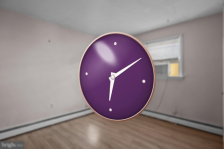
6:09
